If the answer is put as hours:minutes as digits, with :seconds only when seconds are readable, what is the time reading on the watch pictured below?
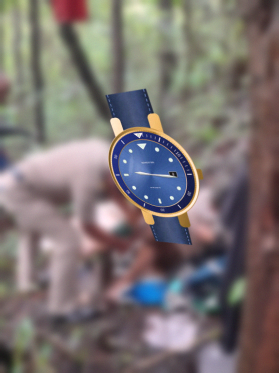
9:16
